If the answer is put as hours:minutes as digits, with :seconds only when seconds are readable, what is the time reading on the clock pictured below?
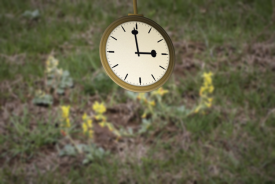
2:59
